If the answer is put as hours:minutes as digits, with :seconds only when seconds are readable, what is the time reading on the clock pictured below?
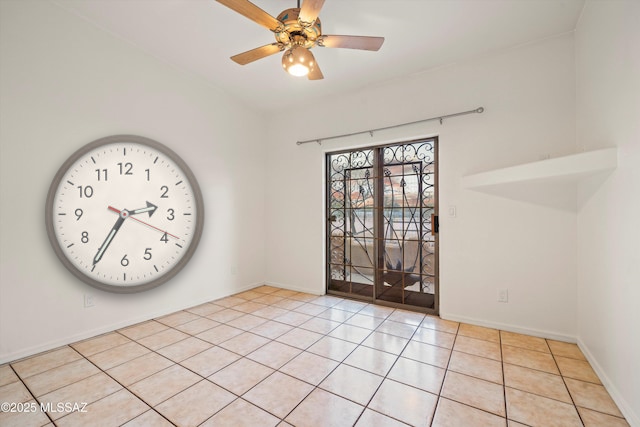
2:35:19
